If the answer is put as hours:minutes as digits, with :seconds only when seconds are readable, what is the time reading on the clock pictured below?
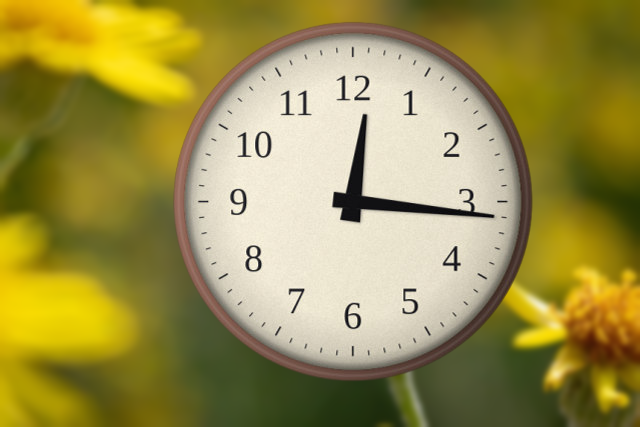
12:16
